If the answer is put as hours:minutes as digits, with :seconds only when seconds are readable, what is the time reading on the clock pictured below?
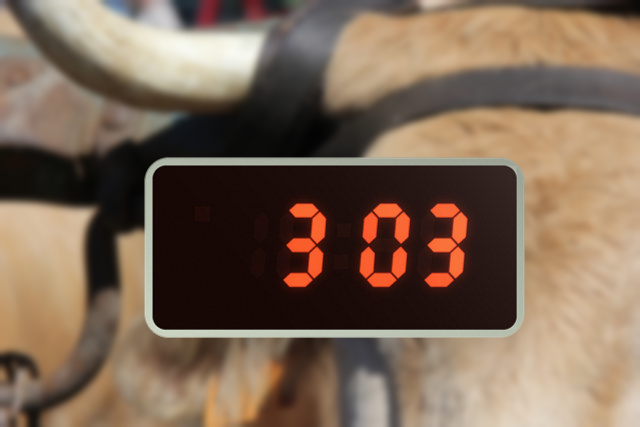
3:03
